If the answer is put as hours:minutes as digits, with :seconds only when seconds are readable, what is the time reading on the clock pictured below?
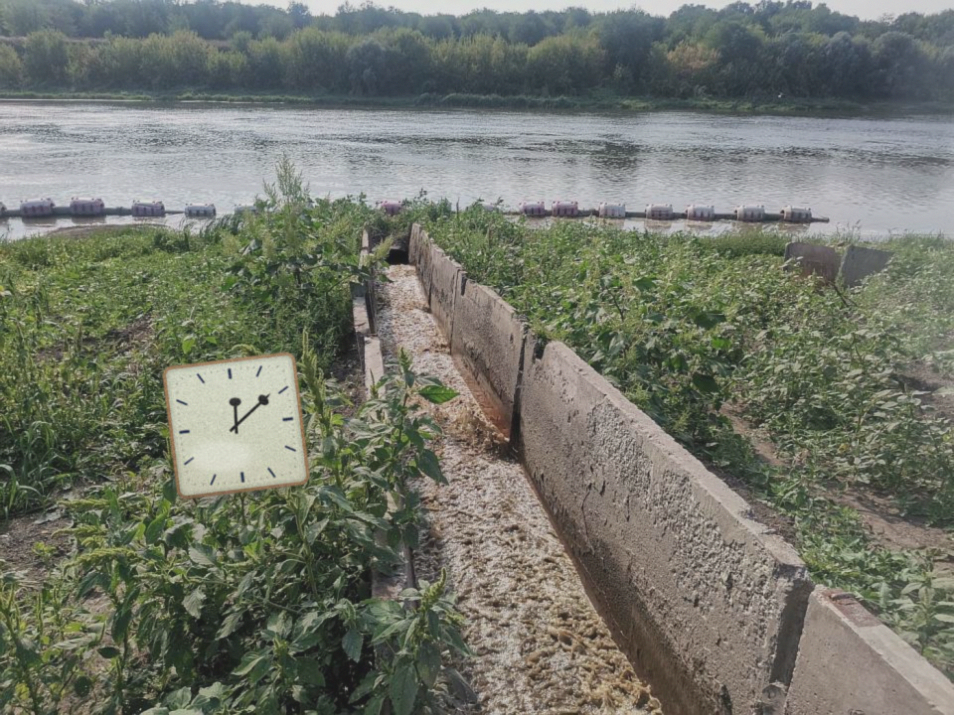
12:09
